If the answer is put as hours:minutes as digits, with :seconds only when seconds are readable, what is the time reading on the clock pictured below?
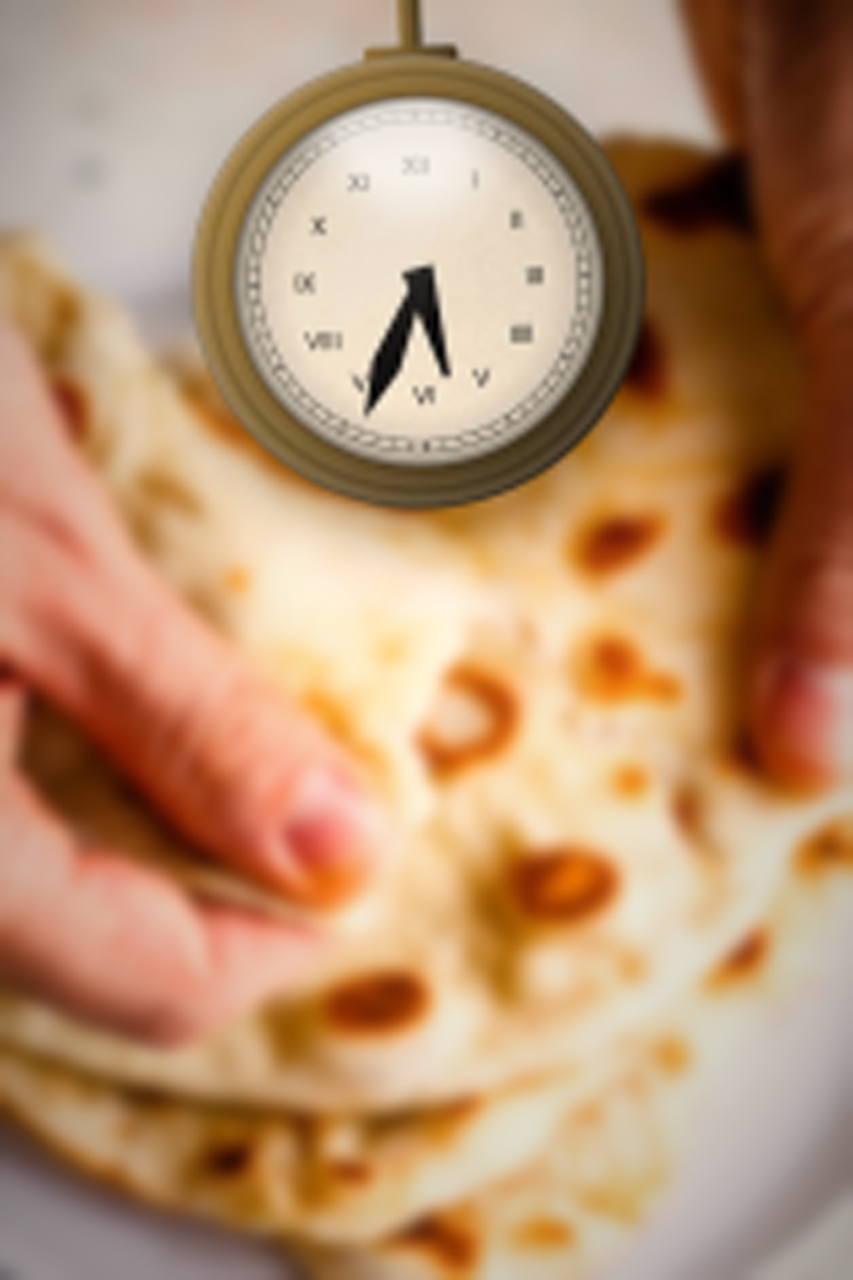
5:34
